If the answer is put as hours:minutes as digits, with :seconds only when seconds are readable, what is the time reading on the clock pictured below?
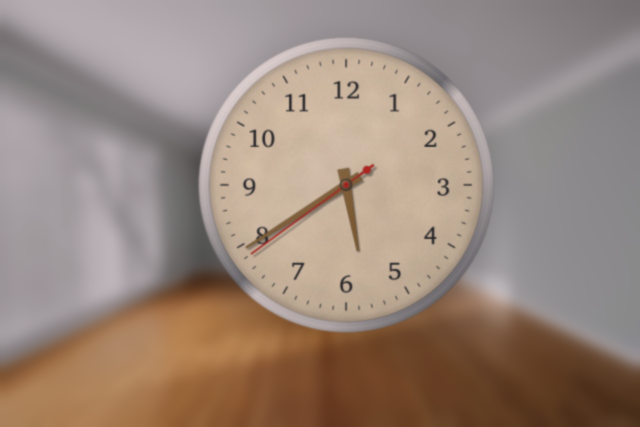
5:39:39
